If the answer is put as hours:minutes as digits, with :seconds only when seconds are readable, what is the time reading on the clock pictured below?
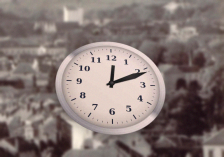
12:11
